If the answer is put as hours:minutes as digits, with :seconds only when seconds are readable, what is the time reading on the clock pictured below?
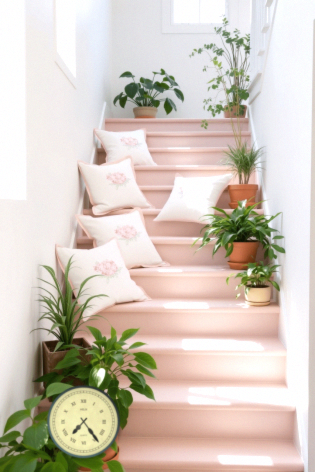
7:24
